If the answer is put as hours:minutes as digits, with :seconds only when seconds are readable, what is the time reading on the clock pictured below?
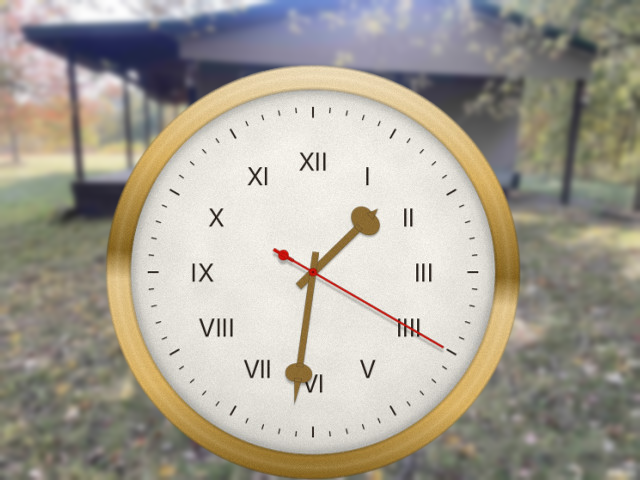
1:31:20
